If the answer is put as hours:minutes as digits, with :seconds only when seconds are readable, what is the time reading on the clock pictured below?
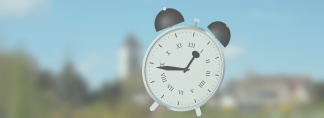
12:44
